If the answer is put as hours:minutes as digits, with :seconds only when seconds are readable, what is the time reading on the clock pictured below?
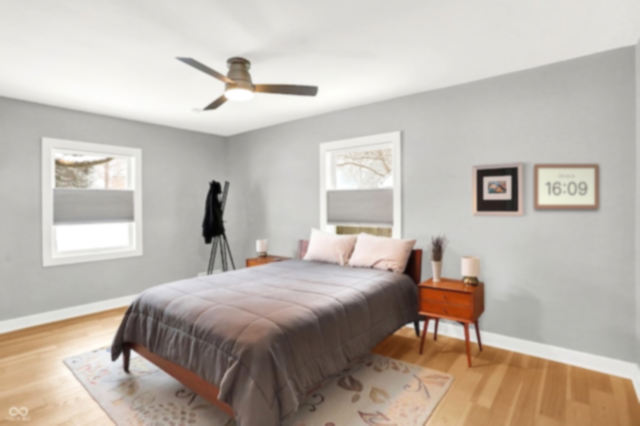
16:09
